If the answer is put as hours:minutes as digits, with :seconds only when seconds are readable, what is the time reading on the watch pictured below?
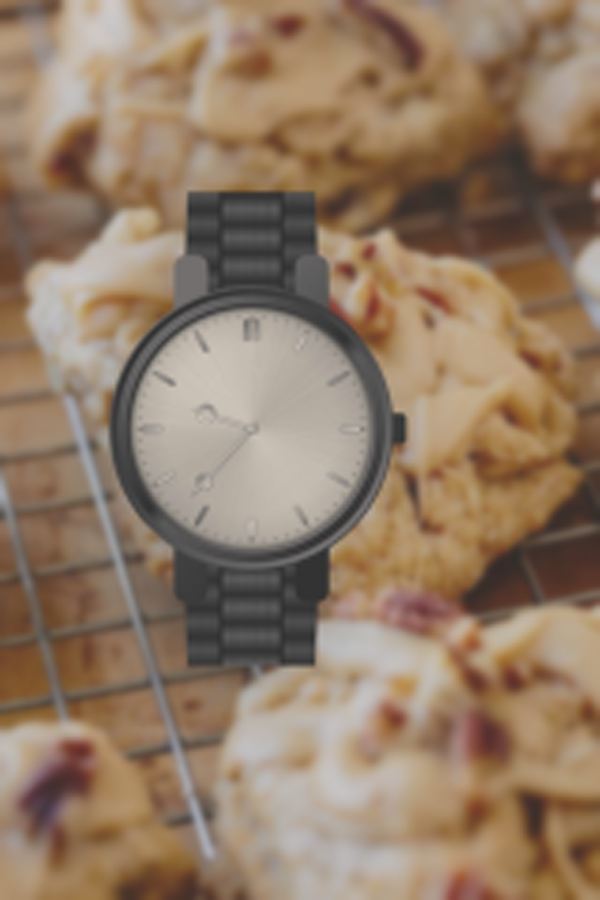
9:37
